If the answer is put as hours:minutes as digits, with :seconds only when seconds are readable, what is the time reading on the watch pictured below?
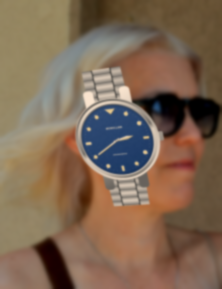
2:40
